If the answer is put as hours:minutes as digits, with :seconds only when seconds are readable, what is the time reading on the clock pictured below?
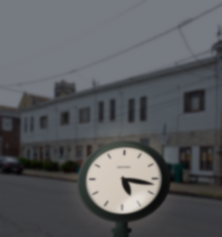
5:17
